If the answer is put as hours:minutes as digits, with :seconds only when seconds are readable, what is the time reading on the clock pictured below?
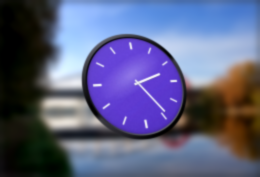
2:24
